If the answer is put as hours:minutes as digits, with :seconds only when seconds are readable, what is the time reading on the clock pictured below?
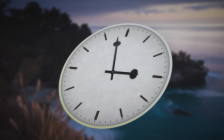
2:58
